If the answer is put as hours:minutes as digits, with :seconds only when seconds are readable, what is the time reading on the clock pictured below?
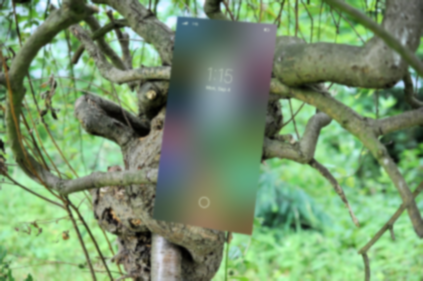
1:15
